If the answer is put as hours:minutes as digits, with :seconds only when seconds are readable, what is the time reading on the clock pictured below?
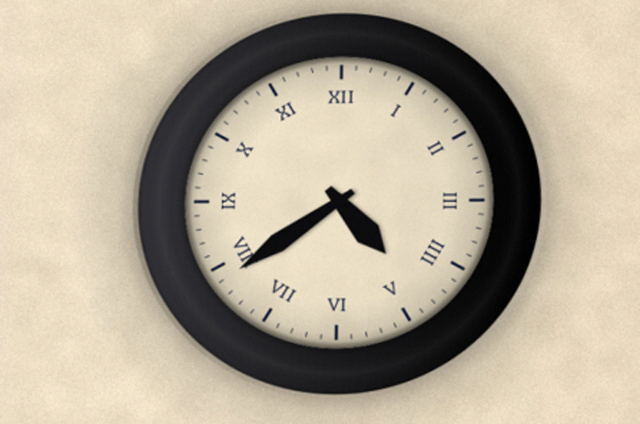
4:39
